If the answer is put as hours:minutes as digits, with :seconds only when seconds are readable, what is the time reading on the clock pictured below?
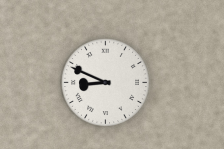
8:49
